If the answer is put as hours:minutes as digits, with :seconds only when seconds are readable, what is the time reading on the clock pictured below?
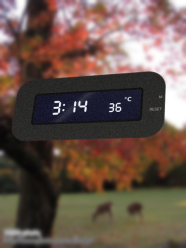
3:14
